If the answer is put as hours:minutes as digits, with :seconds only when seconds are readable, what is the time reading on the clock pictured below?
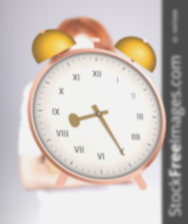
8:25
